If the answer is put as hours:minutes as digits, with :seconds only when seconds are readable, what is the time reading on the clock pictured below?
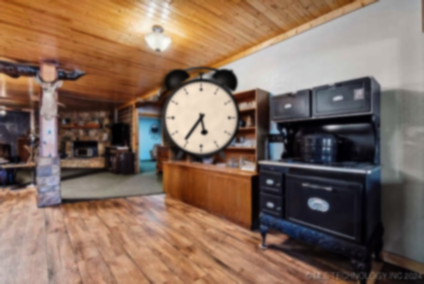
5:36
